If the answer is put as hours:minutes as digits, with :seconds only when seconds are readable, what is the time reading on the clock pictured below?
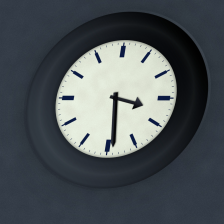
3:29
